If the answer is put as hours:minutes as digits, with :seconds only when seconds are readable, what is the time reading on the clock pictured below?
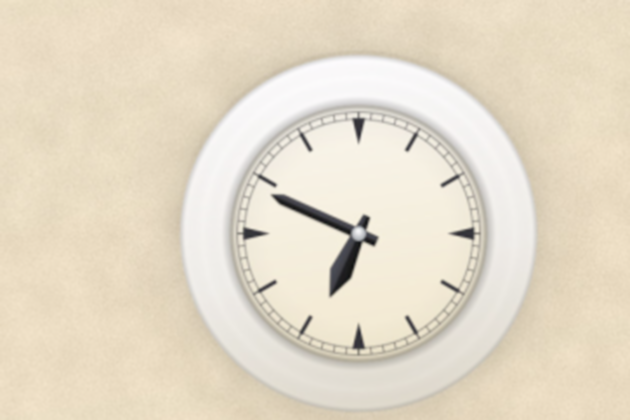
6:49
